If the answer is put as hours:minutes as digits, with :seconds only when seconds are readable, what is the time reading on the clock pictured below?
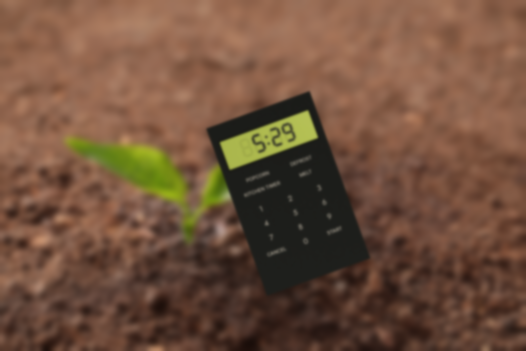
5:29
